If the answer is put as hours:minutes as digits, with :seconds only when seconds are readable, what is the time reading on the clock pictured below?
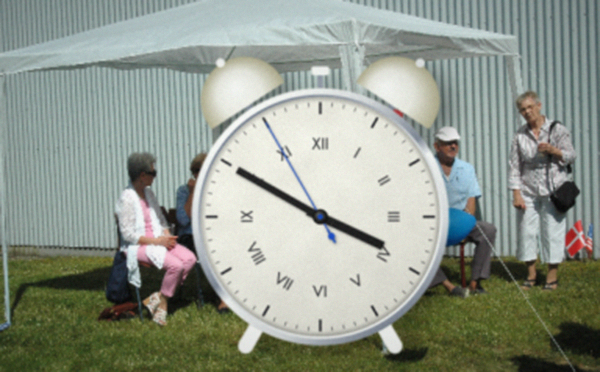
3:49:55
